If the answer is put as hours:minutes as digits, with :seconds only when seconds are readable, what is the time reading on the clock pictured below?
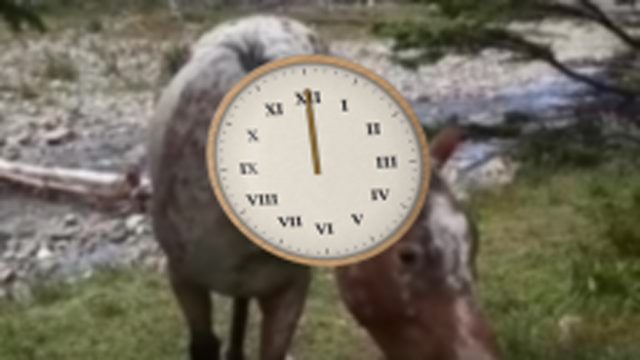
12:00
